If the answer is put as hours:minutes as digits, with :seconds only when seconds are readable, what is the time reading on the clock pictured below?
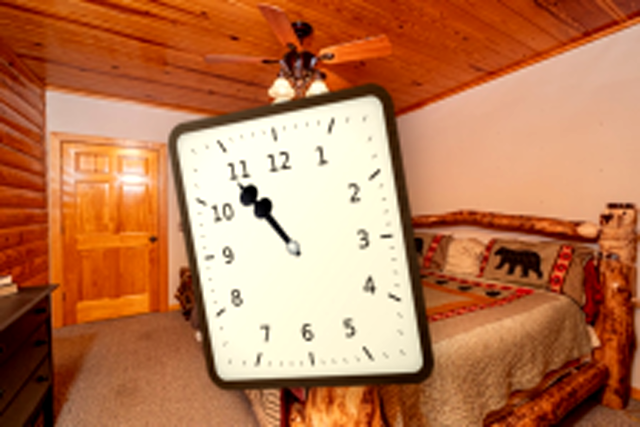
10:54
